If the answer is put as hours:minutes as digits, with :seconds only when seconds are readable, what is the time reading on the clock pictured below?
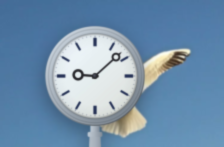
9:08
